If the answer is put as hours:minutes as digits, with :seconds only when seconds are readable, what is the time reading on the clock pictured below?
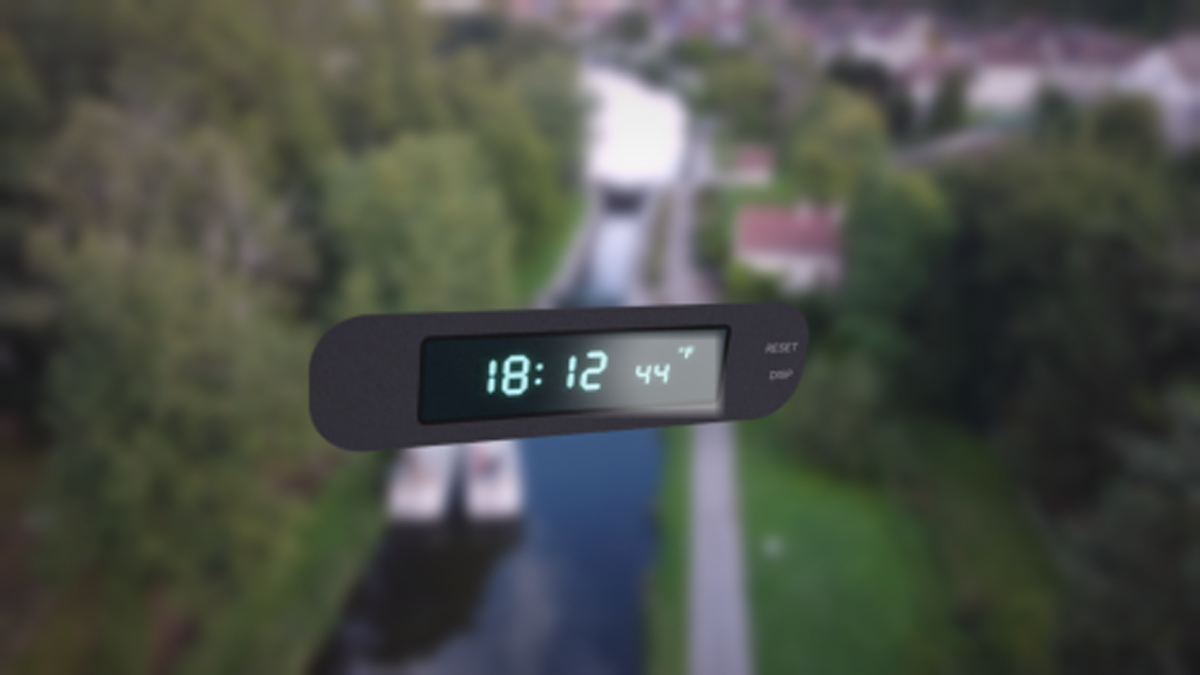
18:12
